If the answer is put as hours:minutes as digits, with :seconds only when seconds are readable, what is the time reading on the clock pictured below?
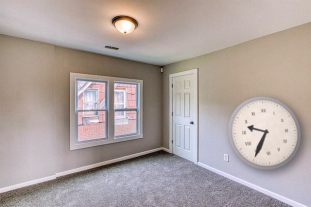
9:35
